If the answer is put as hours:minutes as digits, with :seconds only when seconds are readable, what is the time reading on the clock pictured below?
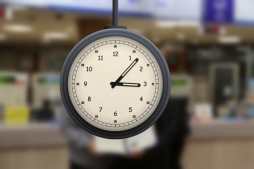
3:07
